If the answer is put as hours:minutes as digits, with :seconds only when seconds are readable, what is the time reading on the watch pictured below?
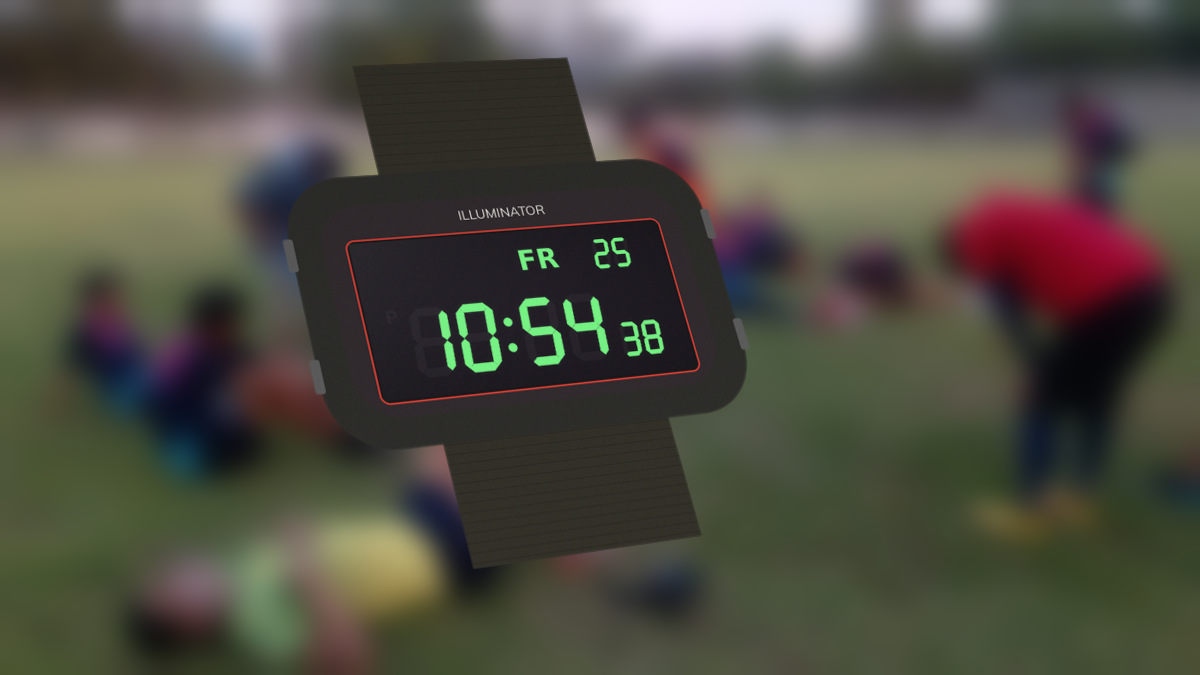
10:54:38
